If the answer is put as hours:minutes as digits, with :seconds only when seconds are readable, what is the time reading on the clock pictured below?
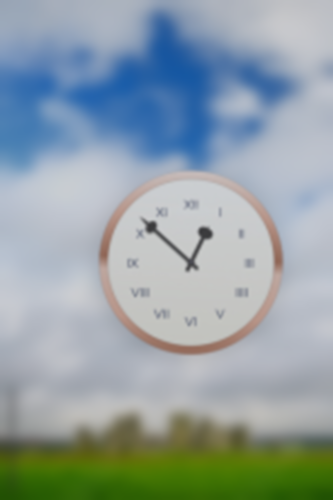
12:52
